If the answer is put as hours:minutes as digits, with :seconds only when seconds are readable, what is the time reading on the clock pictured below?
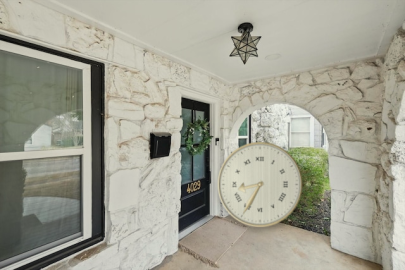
8:35
